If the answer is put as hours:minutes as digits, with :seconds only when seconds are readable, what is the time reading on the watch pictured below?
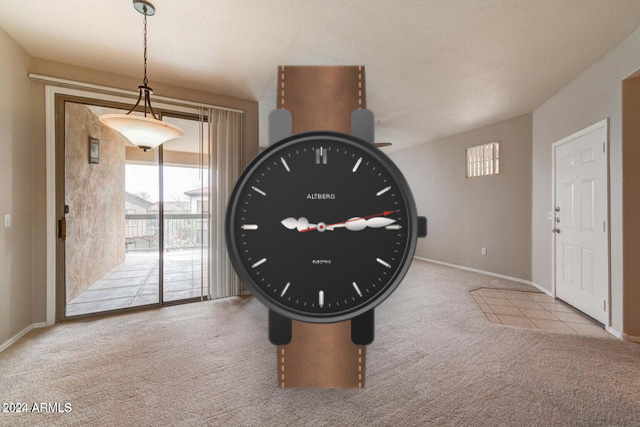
9:14:13
